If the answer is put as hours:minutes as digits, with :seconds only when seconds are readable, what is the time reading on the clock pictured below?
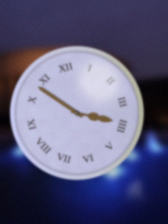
3:53
